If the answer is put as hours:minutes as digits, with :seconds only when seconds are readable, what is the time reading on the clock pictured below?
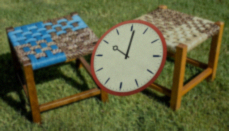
10:01
